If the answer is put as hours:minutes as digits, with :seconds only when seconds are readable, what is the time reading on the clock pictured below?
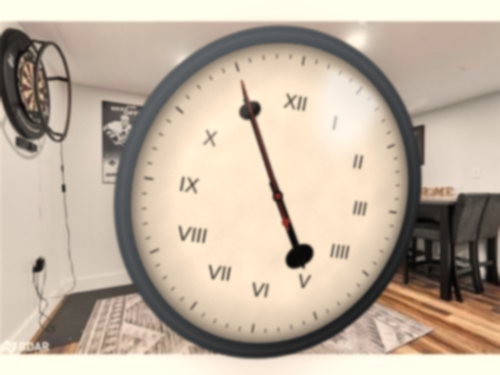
4:54:55
